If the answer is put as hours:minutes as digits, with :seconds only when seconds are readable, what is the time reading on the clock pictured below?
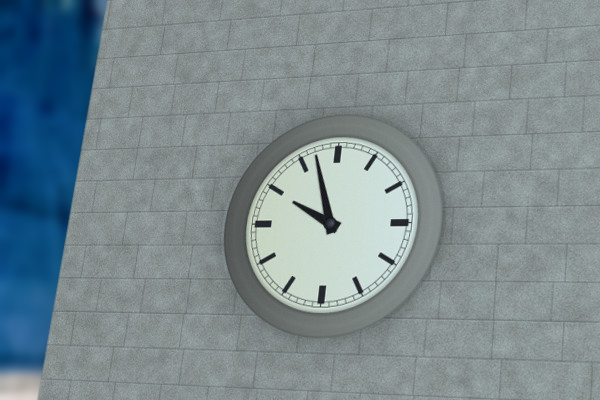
9:57
